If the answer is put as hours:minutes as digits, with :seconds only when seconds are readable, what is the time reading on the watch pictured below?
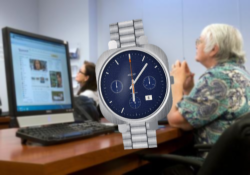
6:07
